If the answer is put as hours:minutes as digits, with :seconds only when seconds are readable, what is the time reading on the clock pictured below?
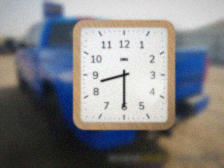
8:30
